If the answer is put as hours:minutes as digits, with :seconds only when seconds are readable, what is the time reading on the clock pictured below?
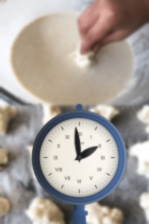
1:59
